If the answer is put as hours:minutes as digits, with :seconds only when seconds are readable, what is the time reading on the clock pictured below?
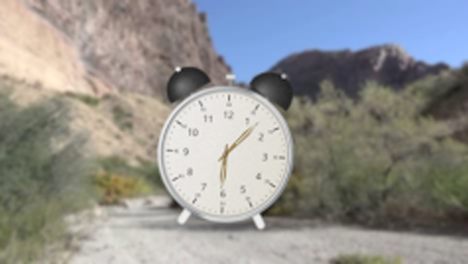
6:07
